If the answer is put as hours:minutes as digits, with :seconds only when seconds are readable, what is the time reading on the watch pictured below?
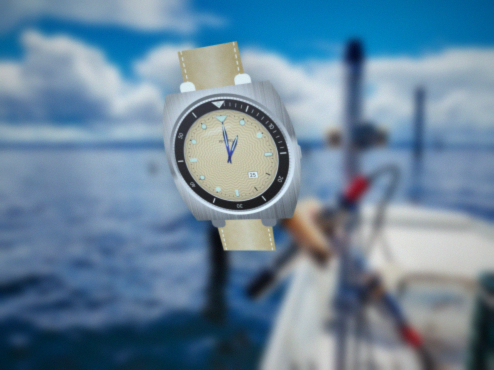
1:00
